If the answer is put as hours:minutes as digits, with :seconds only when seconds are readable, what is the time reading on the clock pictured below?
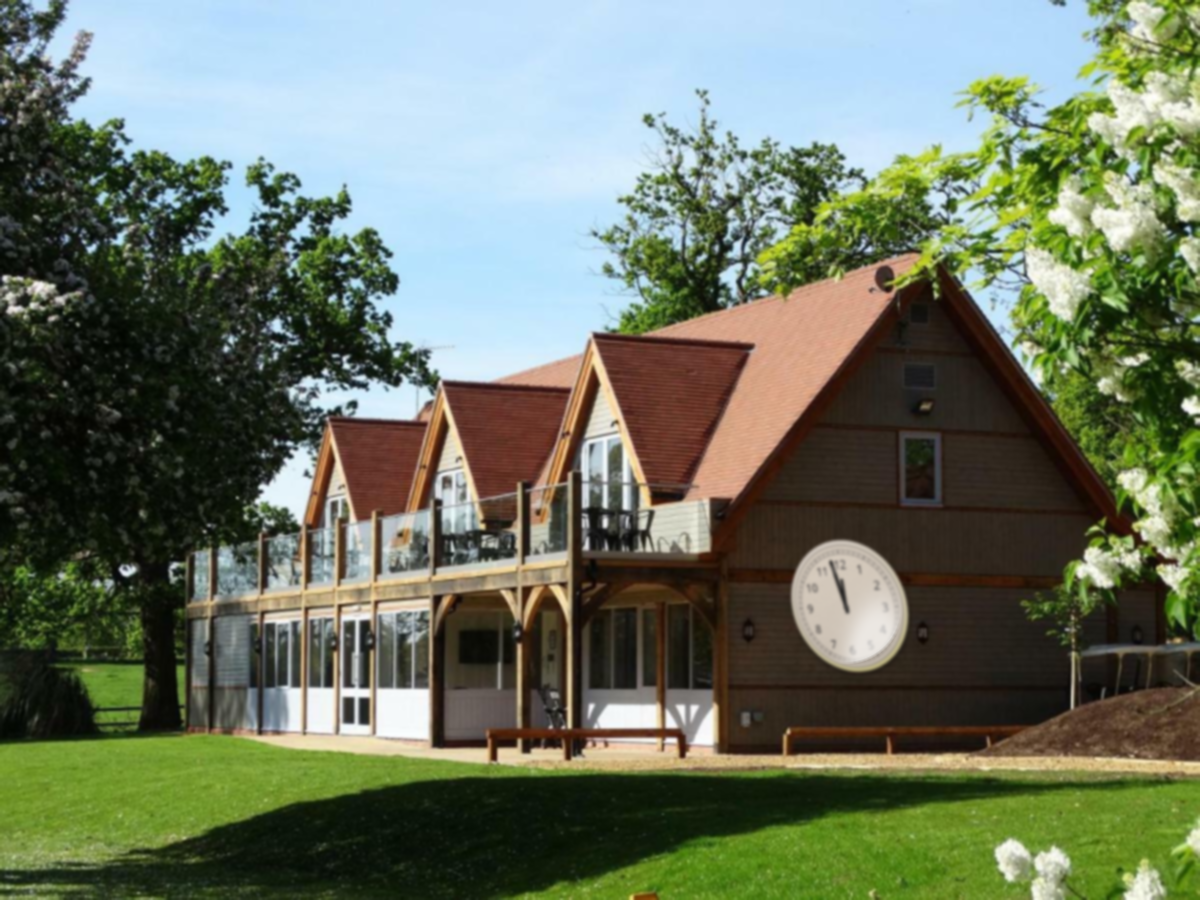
11:58
